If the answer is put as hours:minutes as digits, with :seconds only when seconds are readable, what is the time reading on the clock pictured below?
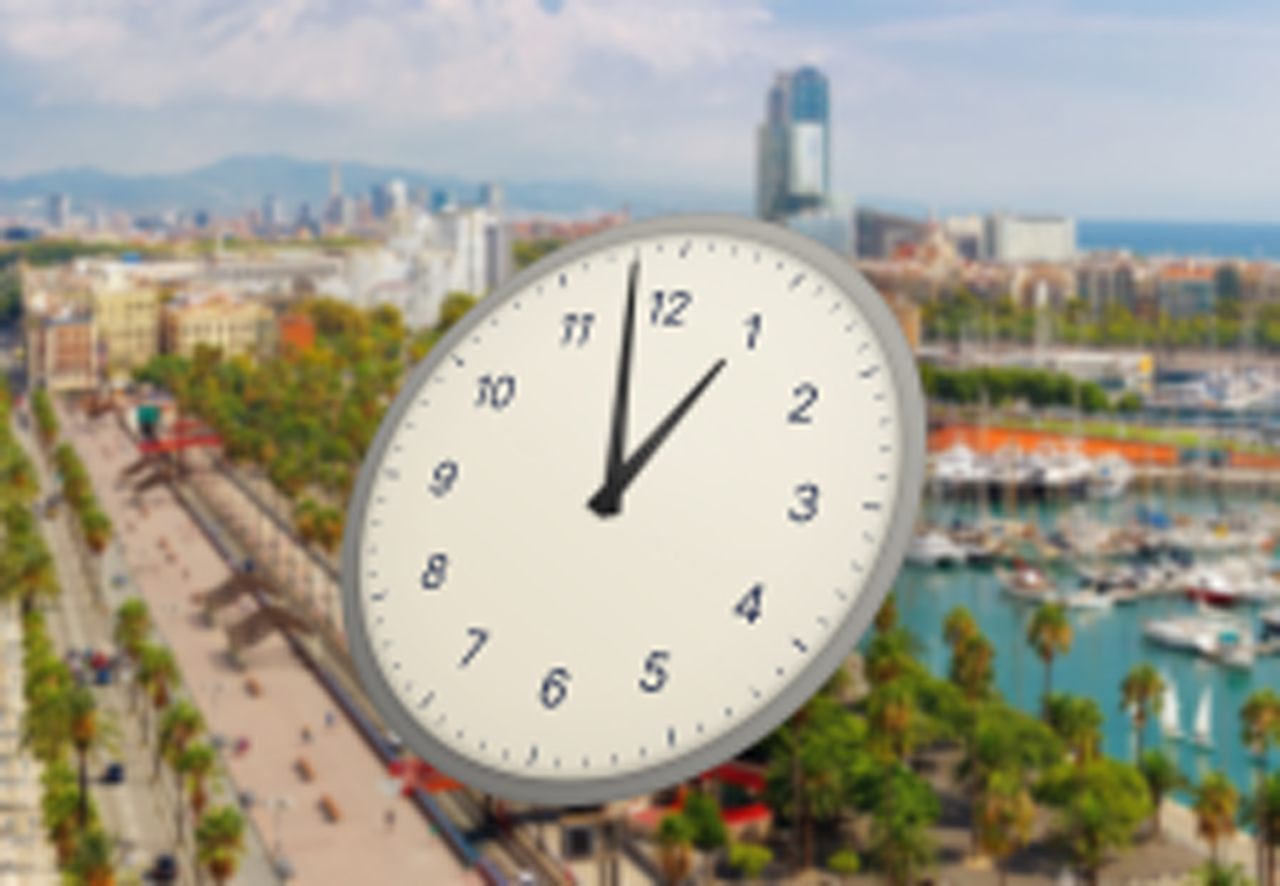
12:58
